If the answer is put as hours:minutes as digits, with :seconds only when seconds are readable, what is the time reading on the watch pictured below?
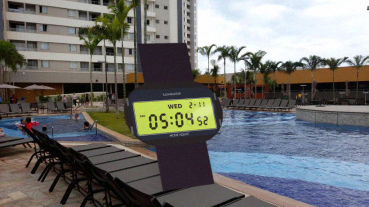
5:04:52
